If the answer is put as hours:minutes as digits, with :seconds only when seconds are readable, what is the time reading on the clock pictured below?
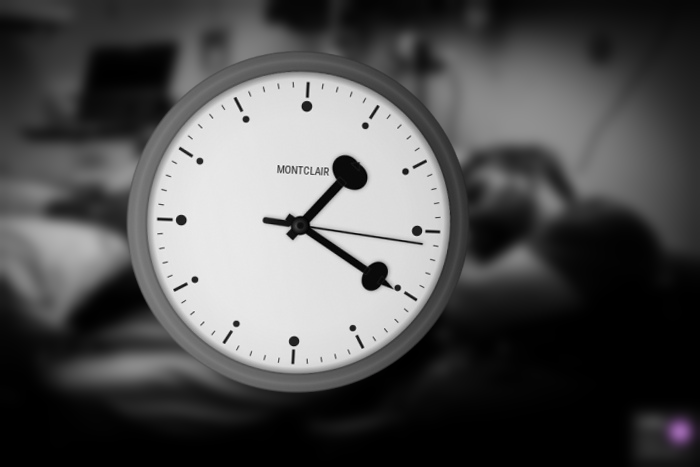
1:20:16
